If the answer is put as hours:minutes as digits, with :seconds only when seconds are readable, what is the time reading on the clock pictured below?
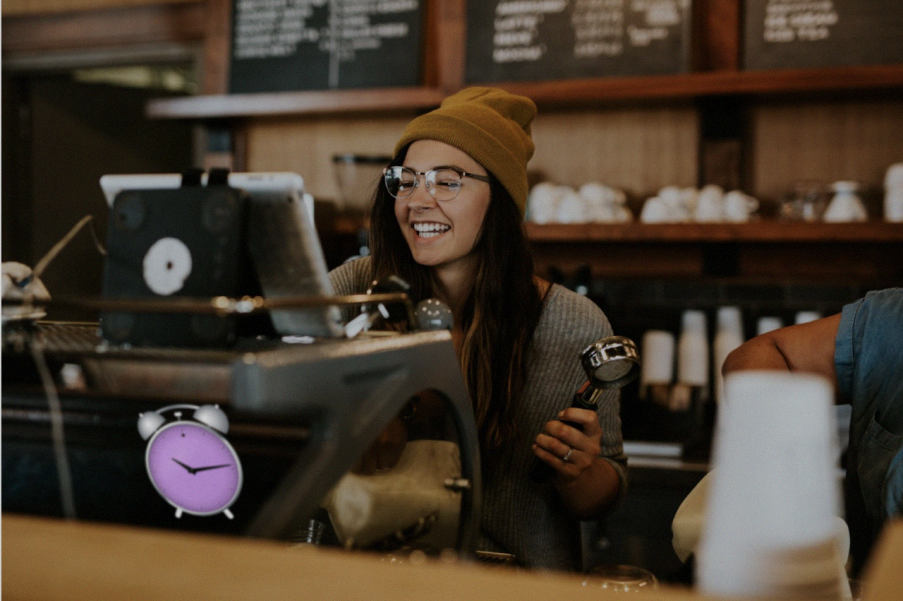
10:14
